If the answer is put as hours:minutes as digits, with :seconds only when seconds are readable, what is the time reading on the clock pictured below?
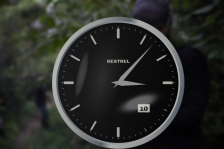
3:07
